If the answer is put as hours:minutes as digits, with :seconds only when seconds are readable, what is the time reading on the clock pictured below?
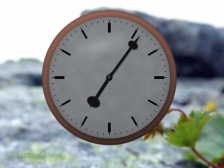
7:06
